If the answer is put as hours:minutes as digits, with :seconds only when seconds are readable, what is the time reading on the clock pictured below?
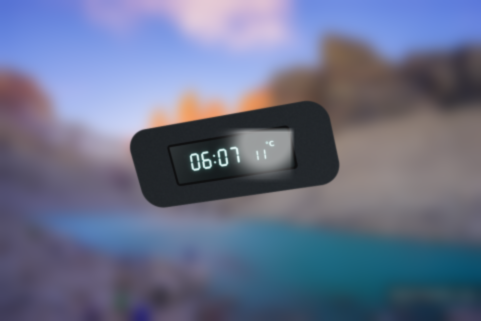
6:07
